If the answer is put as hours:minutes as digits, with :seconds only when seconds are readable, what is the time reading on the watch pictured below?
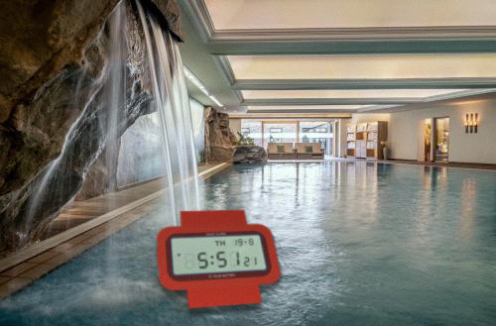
5:51:21
